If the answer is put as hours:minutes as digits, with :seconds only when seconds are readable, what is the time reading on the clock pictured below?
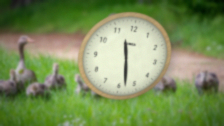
11:28
